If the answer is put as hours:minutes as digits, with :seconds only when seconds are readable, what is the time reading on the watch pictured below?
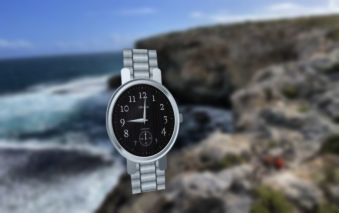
9:01
